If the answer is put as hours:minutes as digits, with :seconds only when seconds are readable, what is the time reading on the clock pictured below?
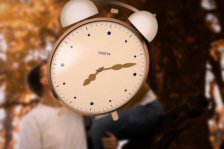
7:12
